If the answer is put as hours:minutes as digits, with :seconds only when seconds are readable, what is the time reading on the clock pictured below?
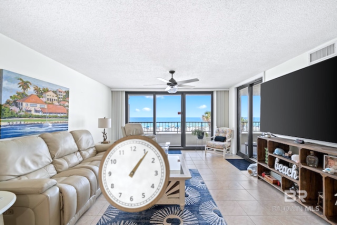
1:06
